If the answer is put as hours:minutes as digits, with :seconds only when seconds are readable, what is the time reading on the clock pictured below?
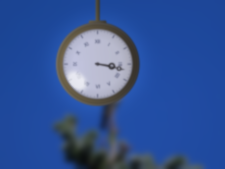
3:17
